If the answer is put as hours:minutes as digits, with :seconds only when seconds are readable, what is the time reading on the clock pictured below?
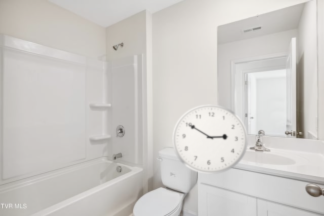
2:50
